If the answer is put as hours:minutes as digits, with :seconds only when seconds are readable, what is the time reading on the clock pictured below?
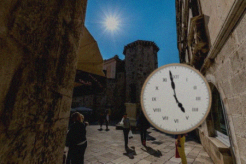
4:58
